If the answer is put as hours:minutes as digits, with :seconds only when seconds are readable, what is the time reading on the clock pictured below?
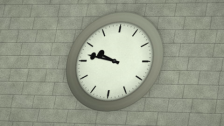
9:47
